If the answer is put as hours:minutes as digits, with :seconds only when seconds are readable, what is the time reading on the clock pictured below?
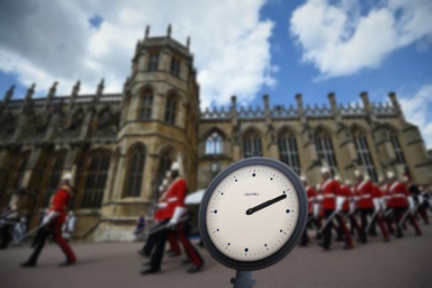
2:11
